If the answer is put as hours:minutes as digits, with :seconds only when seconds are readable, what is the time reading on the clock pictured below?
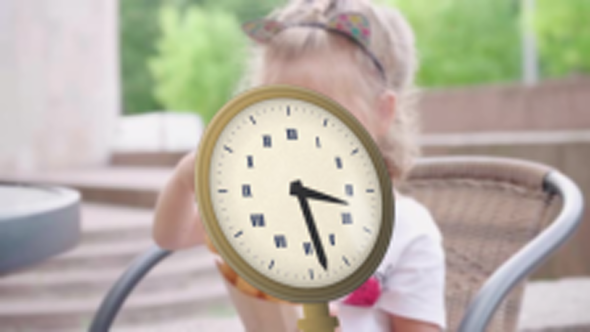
3:28
